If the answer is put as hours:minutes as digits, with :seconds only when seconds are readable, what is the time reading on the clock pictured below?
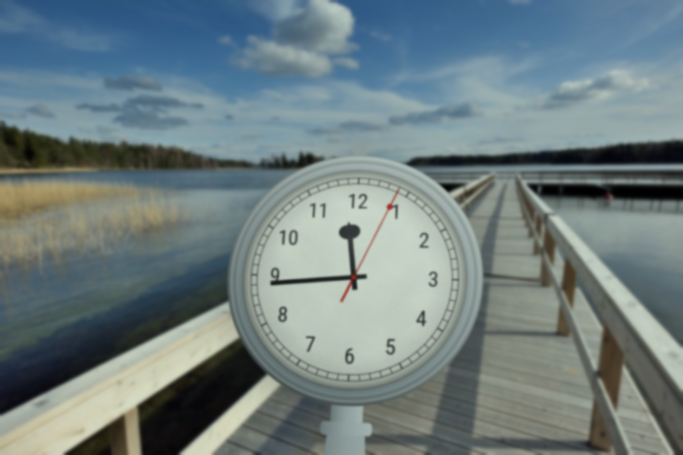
11:44:04
